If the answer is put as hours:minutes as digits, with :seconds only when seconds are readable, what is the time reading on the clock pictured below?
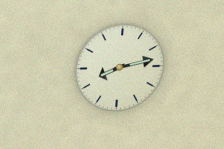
8:13
